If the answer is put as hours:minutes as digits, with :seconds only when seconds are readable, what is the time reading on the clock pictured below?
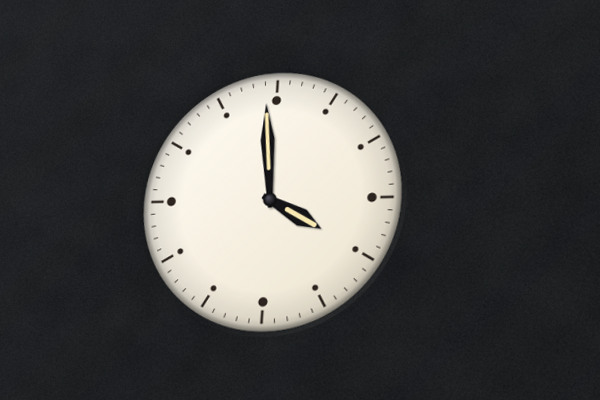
3:59
